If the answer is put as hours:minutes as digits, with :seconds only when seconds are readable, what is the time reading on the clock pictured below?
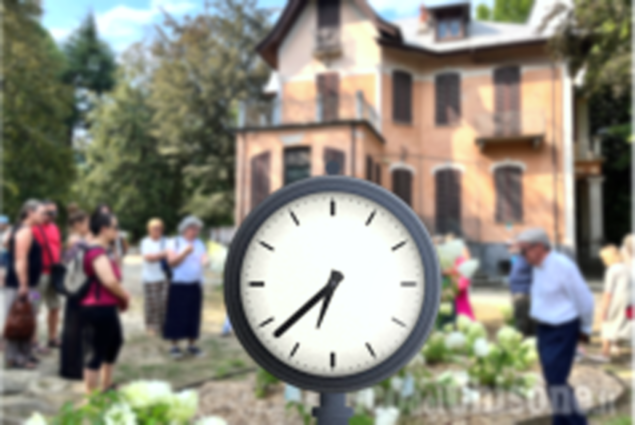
6:38
